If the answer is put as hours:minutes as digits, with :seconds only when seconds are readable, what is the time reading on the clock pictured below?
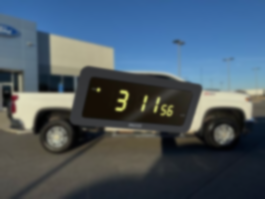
3:11
